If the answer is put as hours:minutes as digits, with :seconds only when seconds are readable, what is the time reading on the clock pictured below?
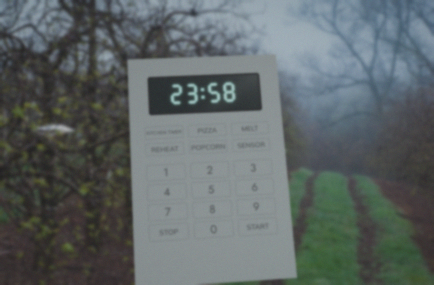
23:58
